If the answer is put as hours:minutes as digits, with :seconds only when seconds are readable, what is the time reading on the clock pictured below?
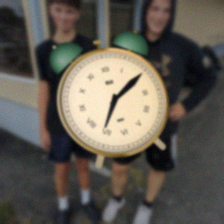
7:10
